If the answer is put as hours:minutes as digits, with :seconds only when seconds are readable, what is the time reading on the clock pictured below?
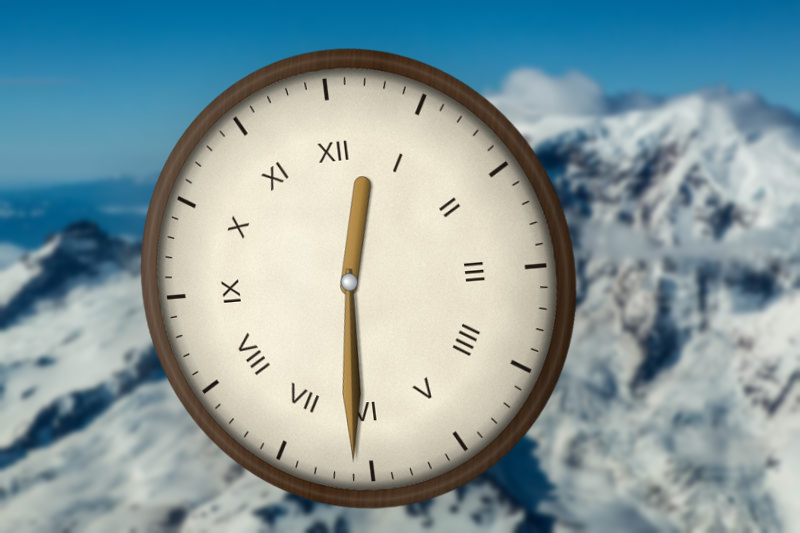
12:31
